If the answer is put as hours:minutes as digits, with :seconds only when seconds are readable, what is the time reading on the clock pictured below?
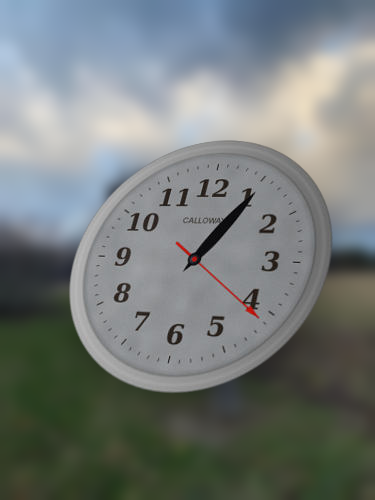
1:05:21
